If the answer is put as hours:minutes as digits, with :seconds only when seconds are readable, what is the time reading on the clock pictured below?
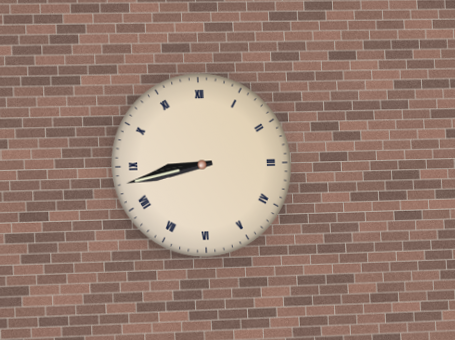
8:43
